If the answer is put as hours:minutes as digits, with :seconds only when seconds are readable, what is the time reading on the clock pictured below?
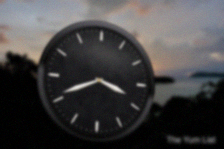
3:41
